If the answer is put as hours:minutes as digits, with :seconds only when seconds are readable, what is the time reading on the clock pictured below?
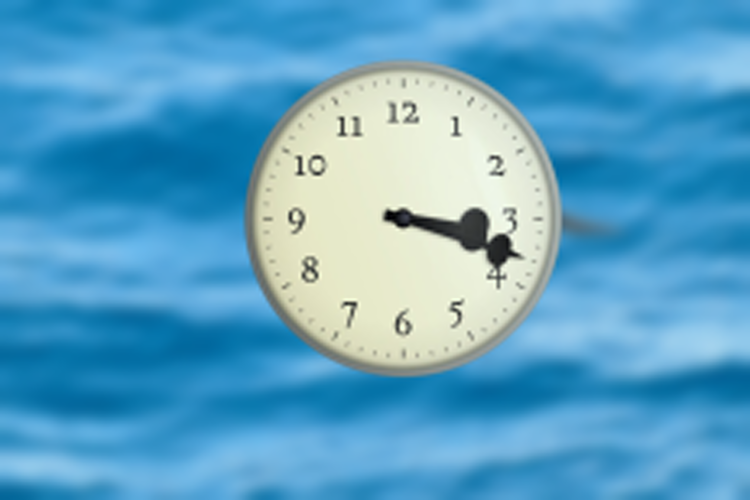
3:18
